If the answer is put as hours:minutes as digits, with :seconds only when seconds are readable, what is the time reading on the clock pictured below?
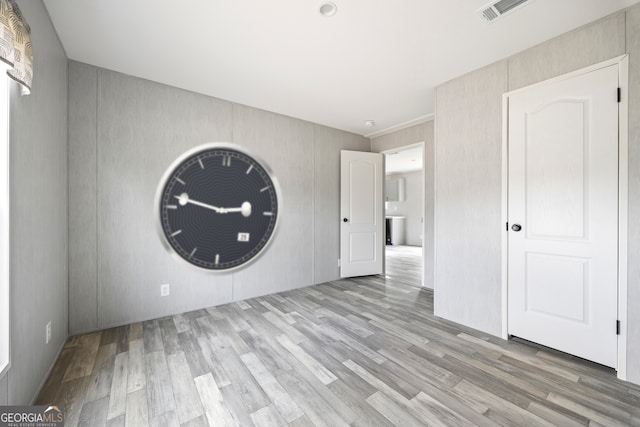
2:47
